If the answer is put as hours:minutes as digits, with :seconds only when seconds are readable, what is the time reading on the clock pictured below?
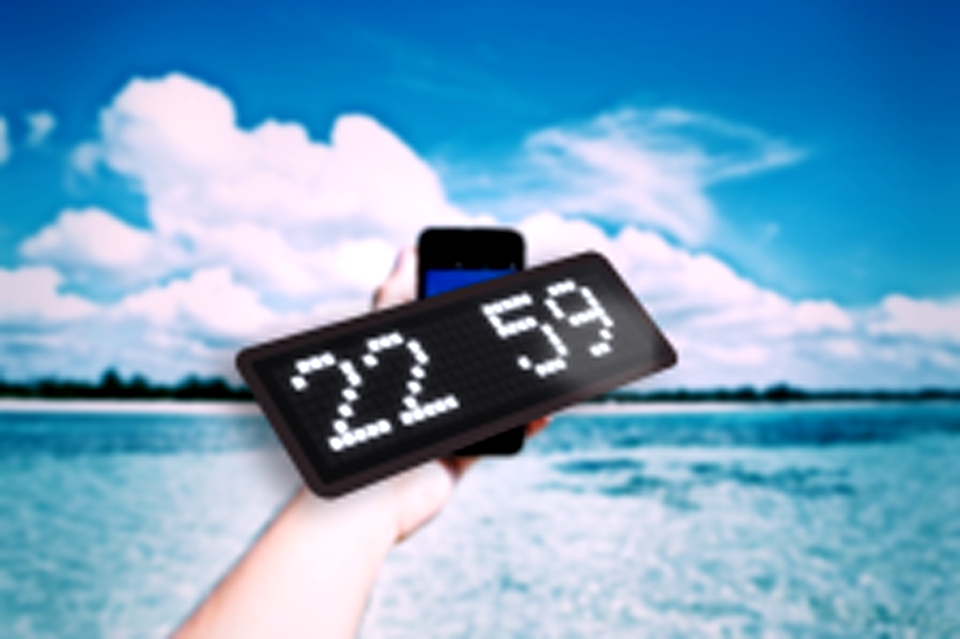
22:59
